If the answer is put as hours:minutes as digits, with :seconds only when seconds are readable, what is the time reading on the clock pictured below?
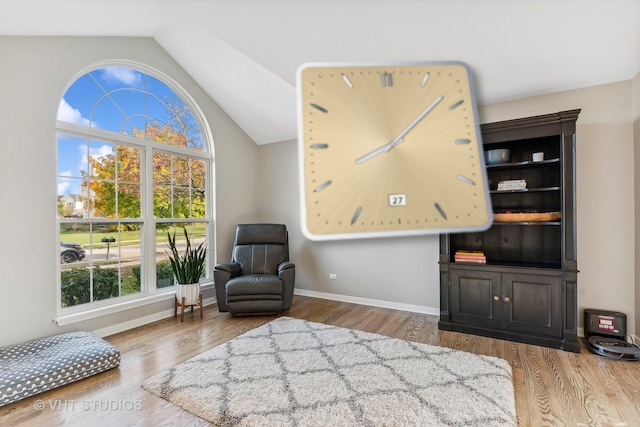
8:08
